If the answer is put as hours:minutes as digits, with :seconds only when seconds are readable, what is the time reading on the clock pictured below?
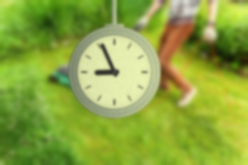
8:56
